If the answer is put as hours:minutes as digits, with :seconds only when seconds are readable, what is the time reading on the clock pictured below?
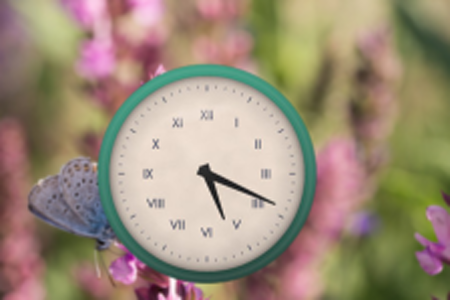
5:19
